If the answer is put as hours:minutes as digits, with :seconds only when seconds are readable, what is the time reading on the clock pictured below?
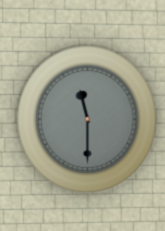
11:30
